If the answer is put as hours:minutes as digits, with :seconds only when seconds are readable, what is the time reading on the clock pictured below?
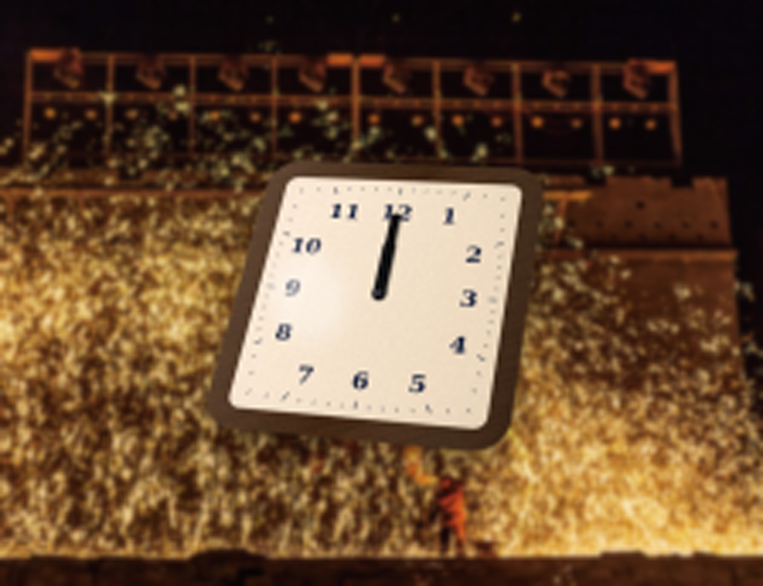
12:00
